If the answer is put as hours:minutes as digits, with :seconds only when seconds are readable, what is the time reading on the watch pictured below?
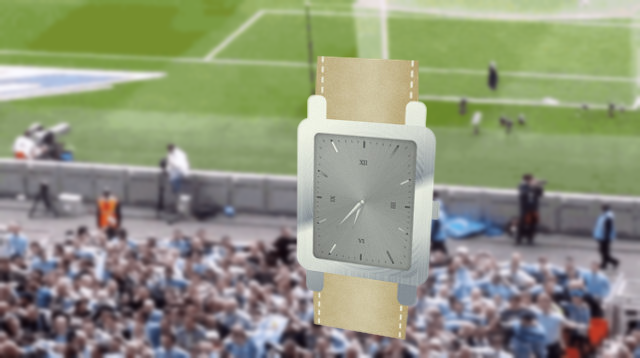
6:37
